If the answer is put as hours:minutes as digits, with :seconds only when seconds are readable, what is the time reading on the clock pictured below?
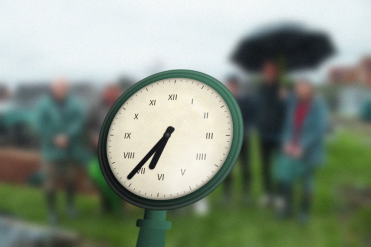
6:36
